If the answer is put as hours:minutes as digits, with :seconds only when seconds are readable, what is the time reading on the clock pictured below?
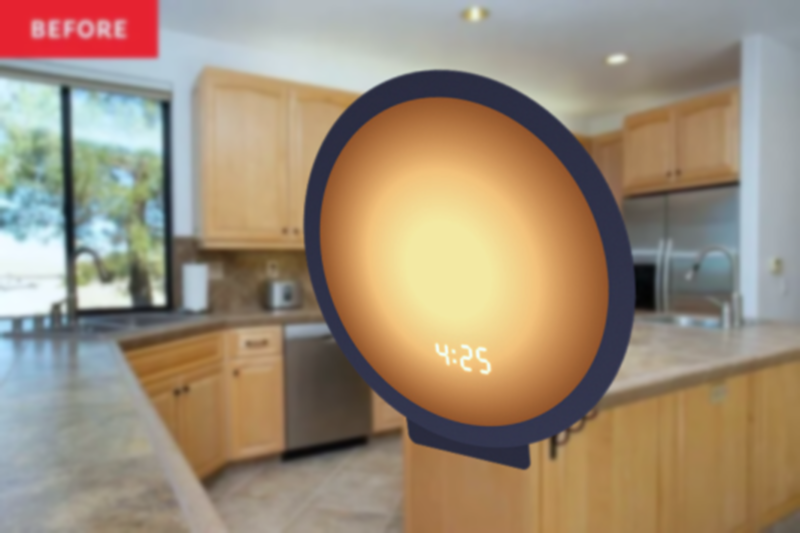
4:25
